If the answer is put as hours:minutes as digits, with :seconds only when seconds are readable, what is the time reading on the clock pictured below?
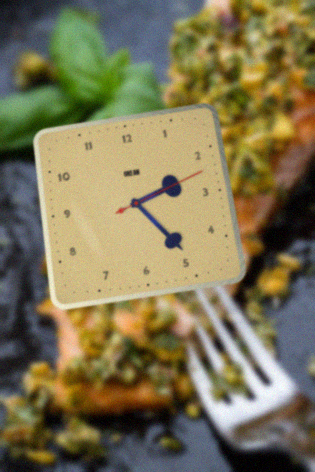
2:24:12
